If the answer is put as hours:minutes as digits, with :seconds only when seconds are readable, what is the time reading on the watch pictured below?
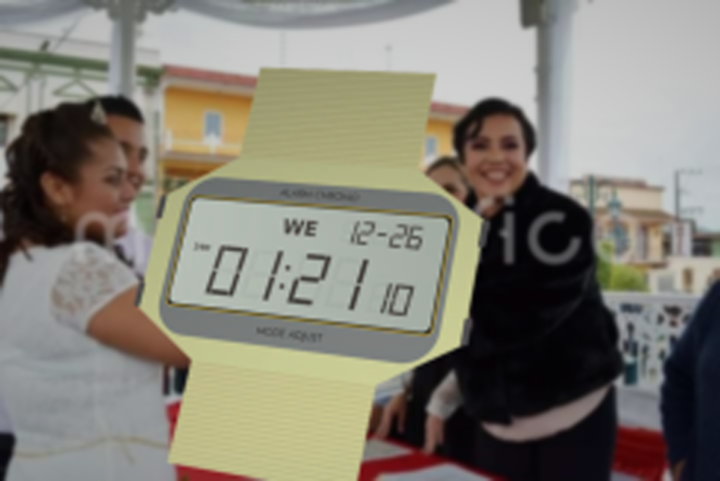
1:21:10
